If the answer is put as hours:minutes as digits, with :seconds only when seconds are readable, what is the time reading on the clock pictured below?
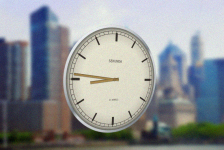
8:46
